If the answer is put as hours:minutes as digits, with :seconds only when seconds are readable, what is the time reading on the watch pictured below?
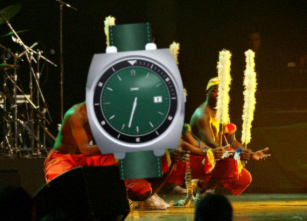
6:33
